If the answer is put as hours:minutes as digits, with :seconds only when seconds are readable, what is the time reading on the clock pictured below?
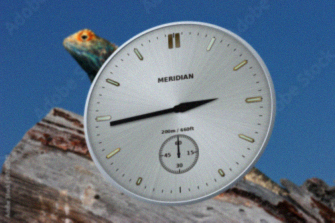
2:44
